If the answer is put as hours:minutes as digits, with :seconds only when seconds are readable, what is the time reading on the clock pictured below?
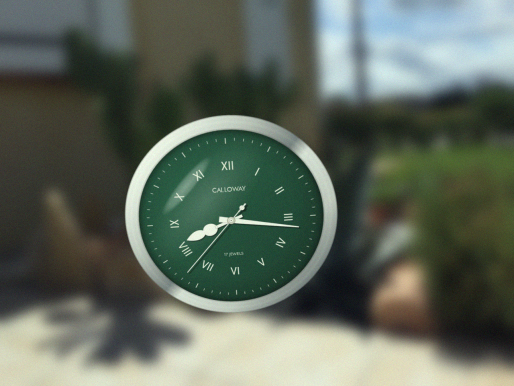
8:16:37
